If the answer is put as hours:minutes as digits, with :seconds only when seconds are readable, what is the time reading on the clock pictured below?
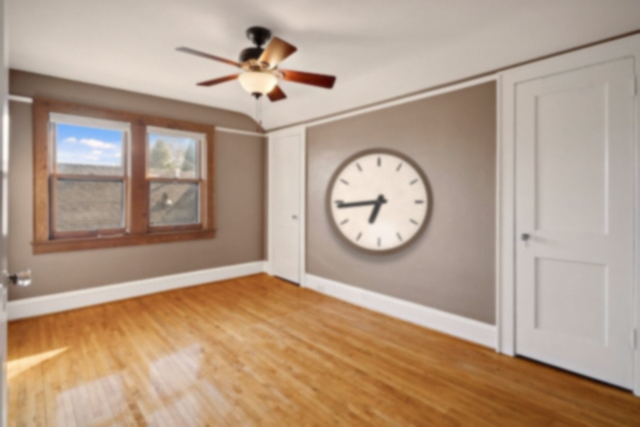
6:44
